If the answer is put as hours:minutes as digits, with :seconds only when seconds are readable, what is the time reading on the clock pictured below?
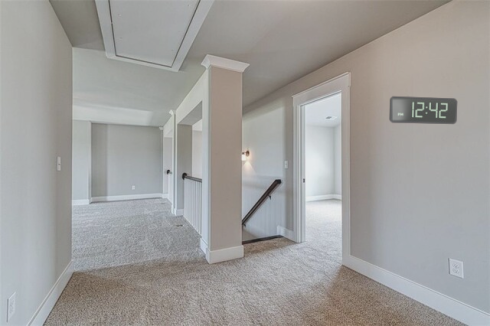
12:42
